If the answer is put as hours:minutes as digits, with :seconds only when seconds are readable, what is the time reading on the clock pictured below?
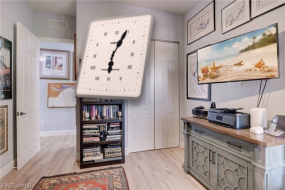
6:04
